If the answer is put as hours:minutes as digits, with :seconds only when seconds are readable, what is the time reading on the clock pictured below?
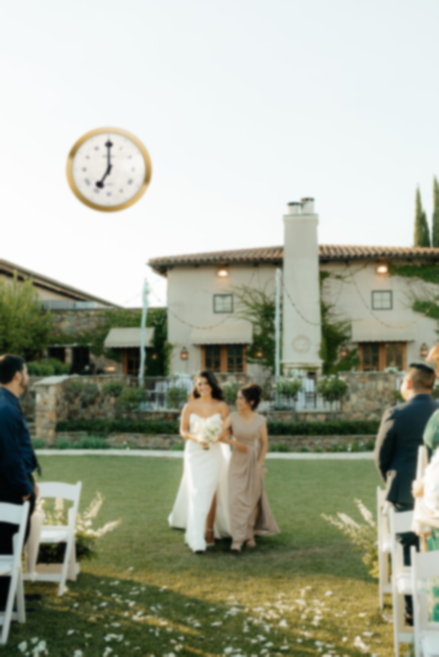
7:00
